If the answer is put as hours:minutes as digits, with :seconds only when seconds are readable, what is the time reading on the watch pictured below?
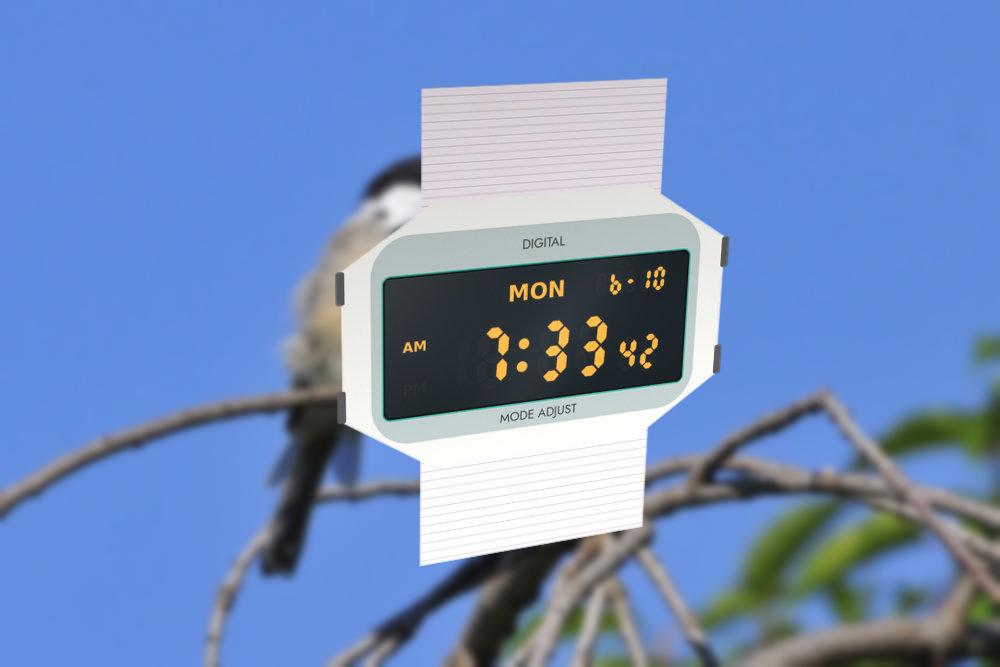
7:33:42
